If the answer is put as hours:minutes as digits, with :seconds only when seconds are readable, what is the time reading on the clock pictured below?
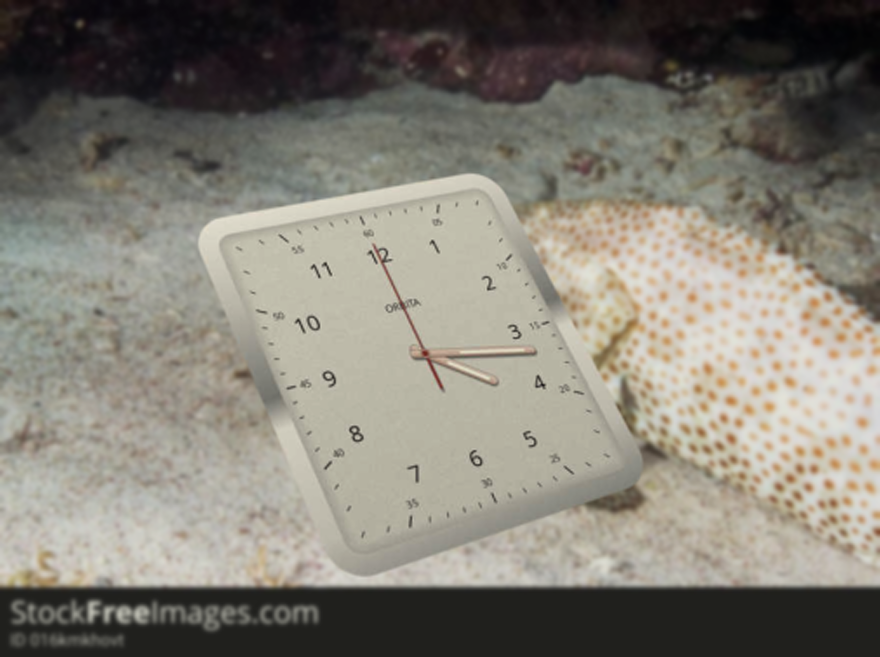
4:17:00
